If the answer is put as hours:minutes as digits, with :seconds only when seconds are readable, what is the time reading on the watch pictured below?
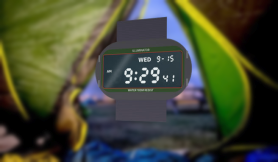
9:29:41
